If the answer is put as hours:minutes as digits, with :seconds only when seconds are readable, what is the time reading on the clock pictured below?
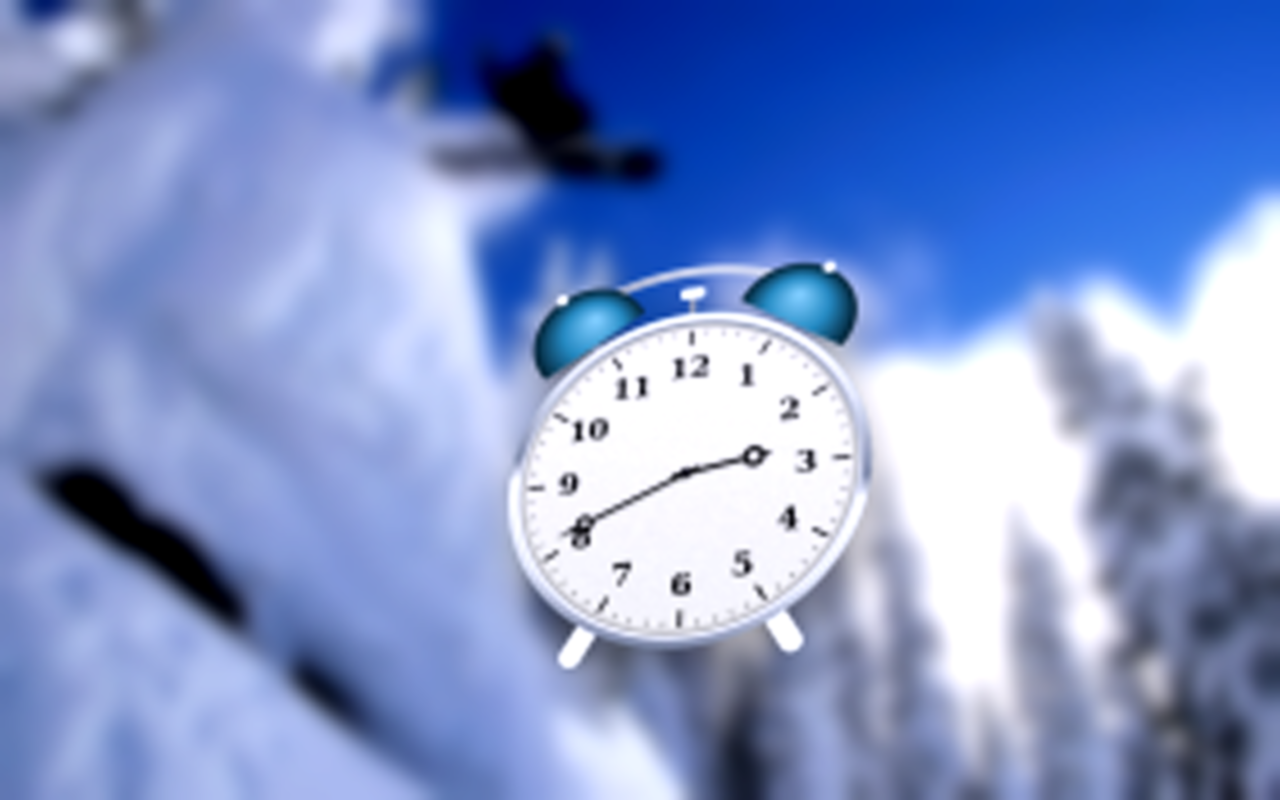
2:41
